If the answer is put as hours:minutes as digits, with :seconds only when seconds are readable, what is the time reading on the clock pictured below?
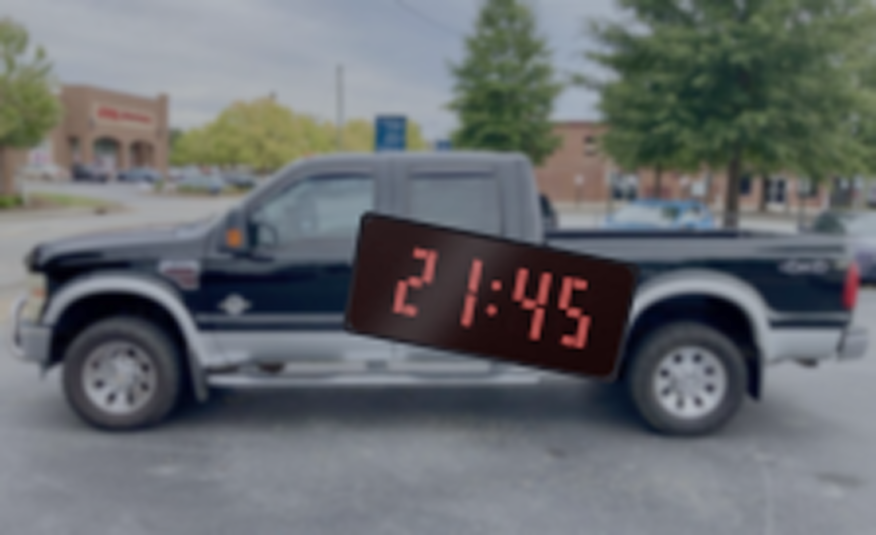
21:45
